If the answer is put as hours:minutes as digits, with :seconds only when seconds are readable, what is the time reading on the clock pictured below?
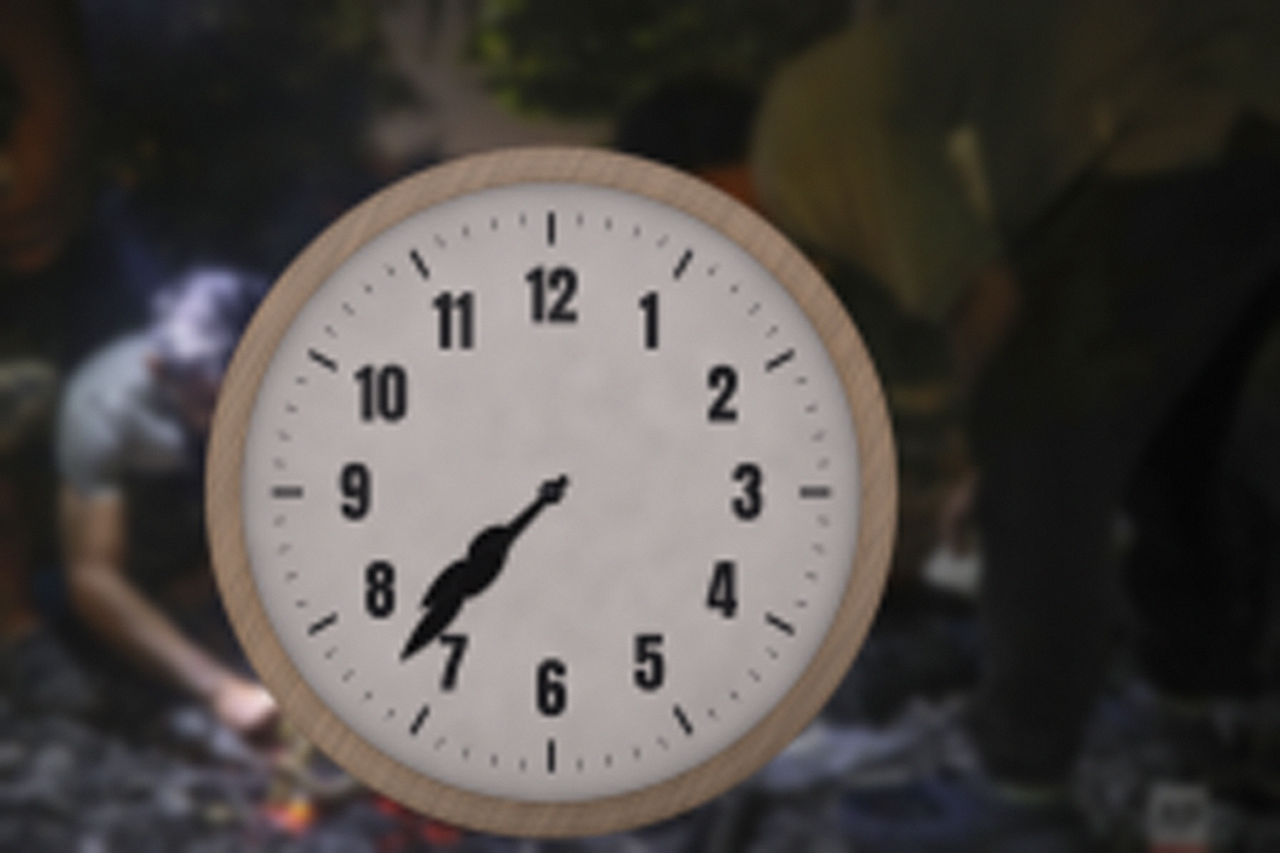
7:37
